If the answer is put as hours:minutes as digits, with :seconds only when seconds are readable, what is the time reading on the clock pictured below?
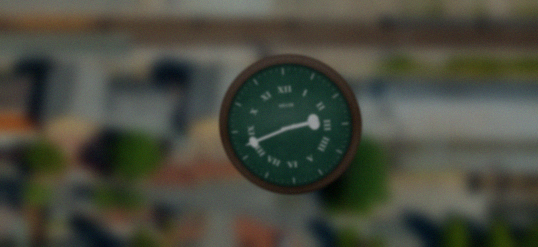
2:42
